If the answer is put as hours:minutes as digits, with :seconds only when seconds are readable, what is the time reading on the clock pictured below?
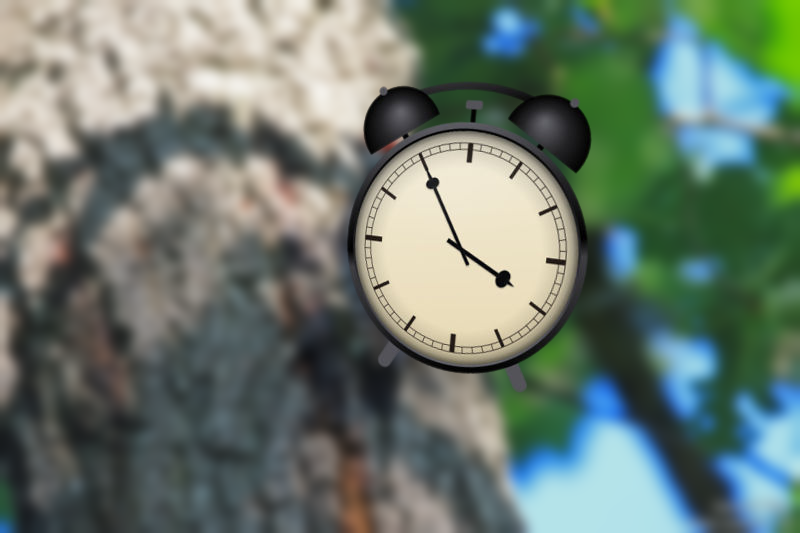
3:55
